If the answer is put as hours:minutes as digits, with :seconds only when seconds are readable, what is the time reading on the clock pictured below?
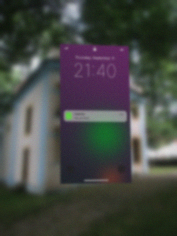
21:40
